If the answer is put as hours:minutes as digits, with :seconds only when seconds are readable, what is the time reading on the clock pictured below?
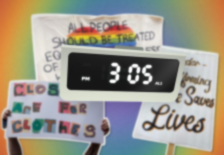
3:05
